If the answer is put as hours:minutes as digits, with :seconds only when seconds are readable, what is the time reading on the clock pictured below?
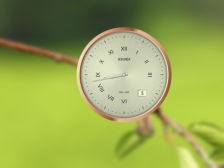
8:43
